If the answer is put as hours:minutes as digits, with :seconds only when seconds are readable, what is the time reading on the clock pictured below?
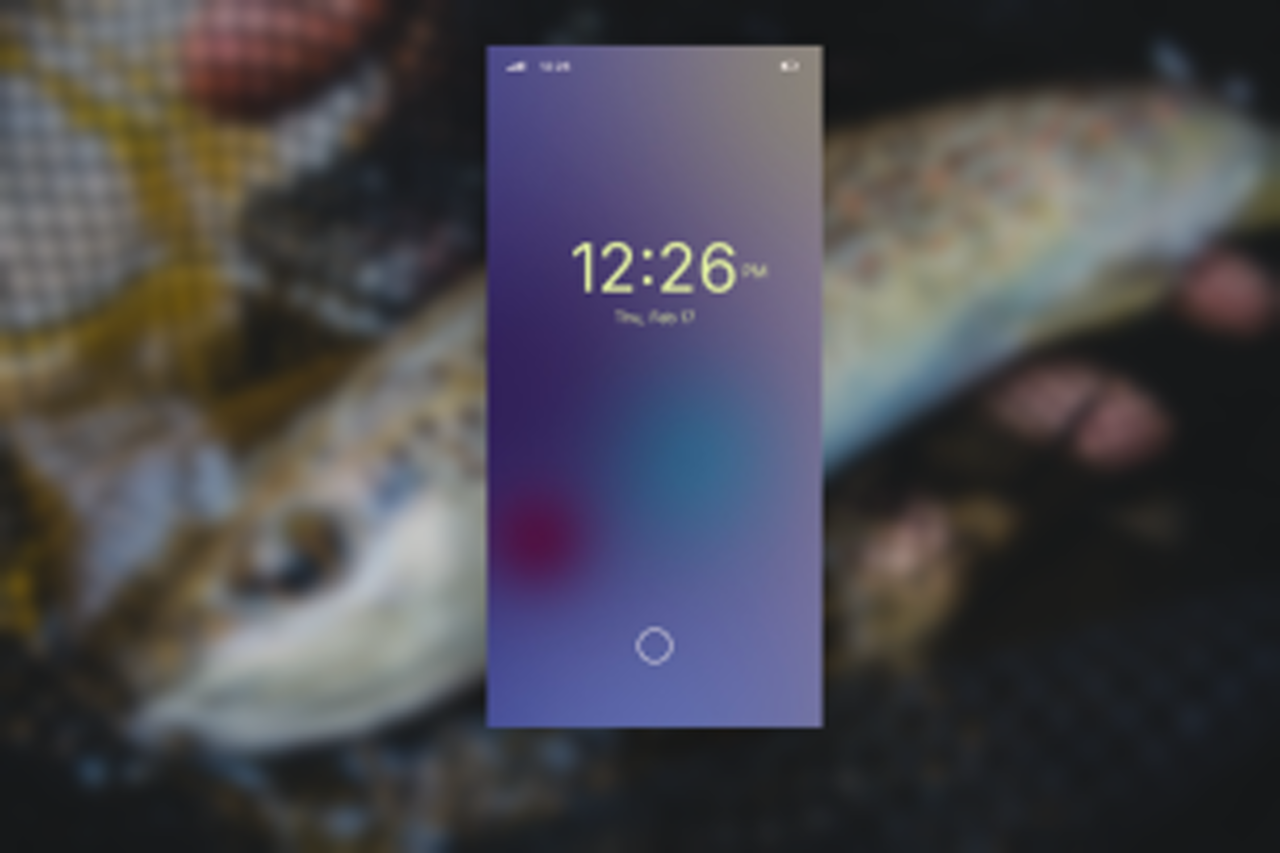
12:26
